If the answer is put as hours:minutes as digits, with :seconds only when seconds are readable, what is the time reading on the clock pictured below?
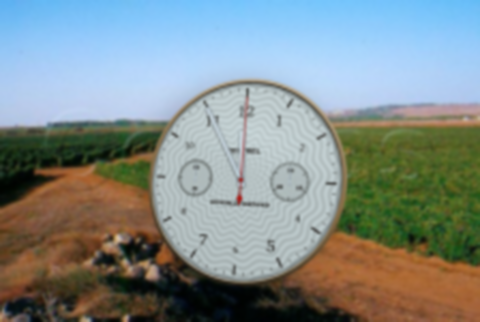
11:55
